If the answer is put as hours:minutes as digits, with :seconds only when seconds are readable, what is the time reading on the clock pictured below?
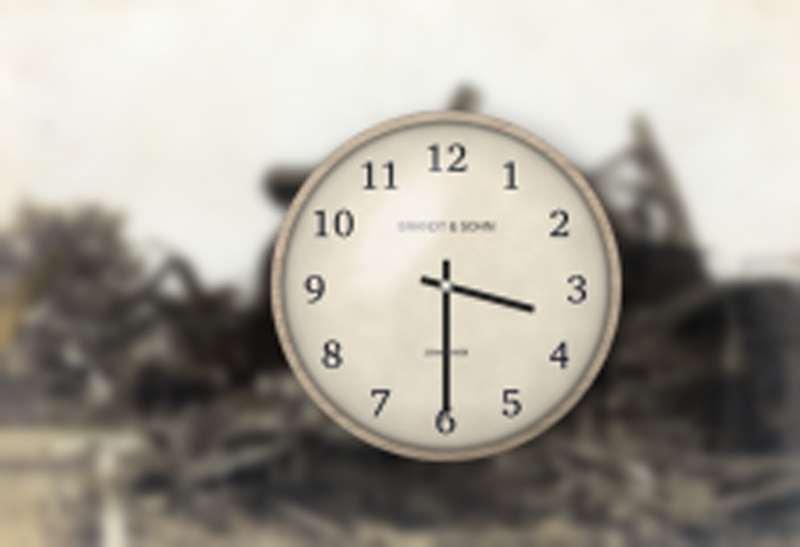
3:30
